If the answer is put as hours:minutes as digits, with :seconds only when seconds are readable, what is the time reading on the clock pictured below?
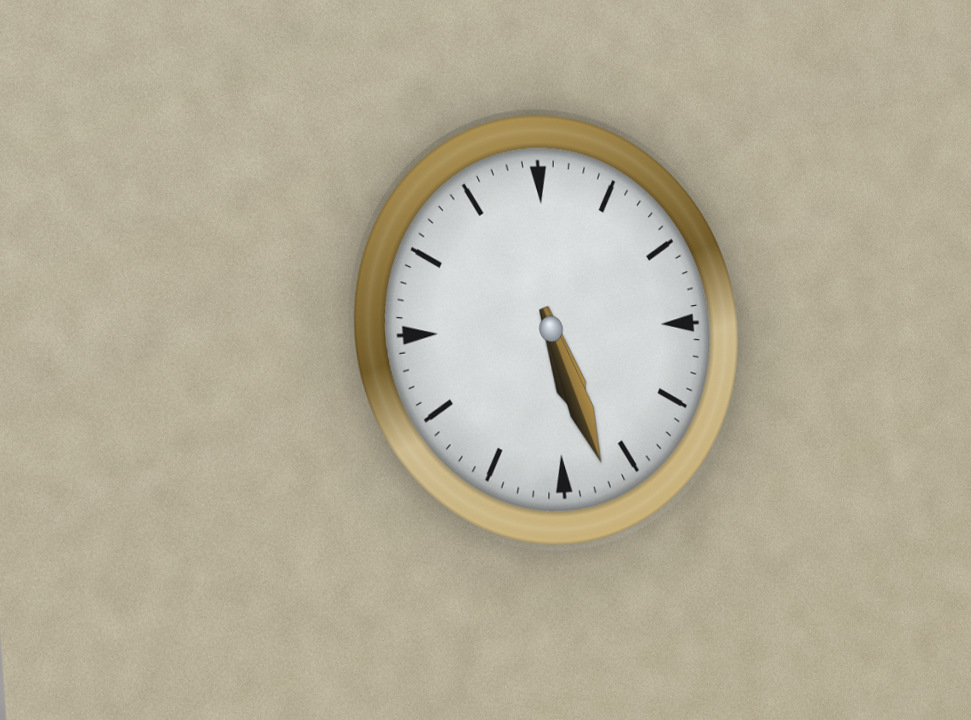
5:27
